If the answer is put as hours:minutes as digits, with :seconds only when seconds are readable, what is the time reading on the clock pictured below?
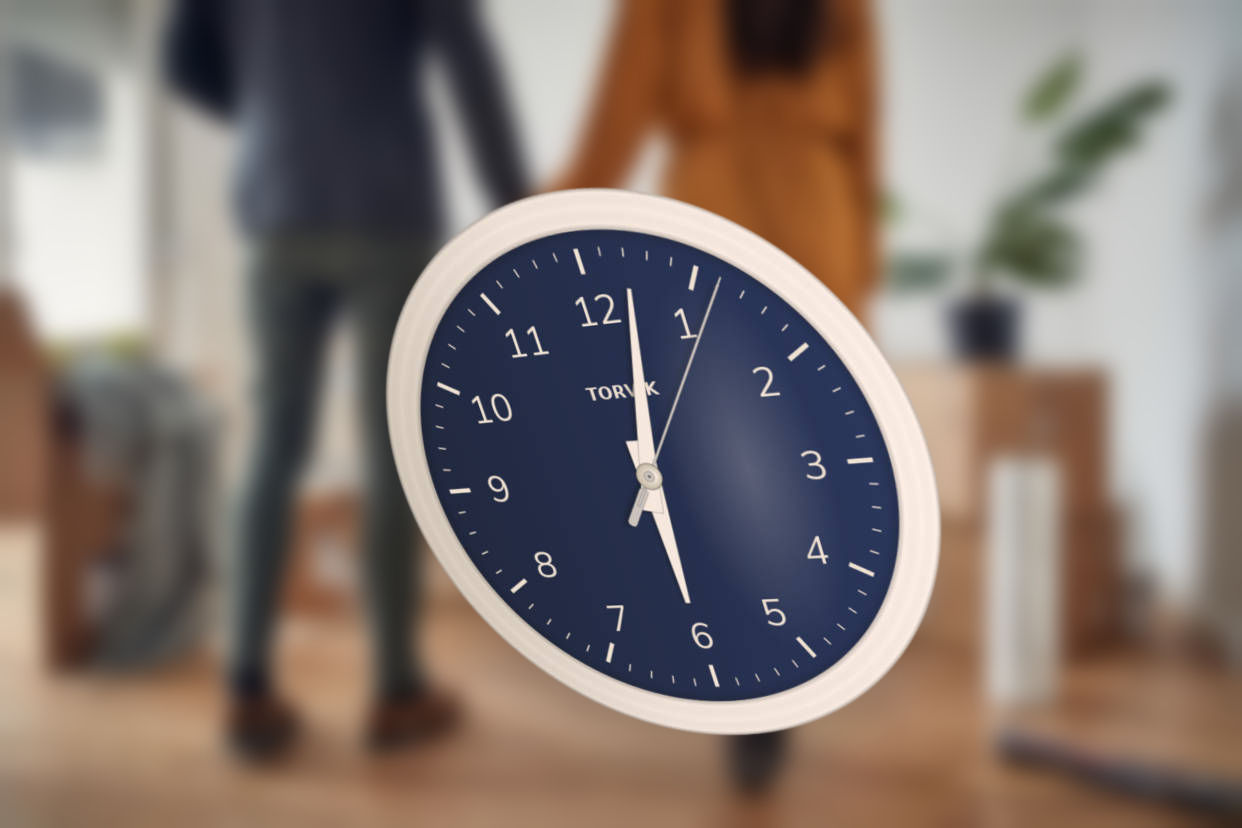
6:02:06
